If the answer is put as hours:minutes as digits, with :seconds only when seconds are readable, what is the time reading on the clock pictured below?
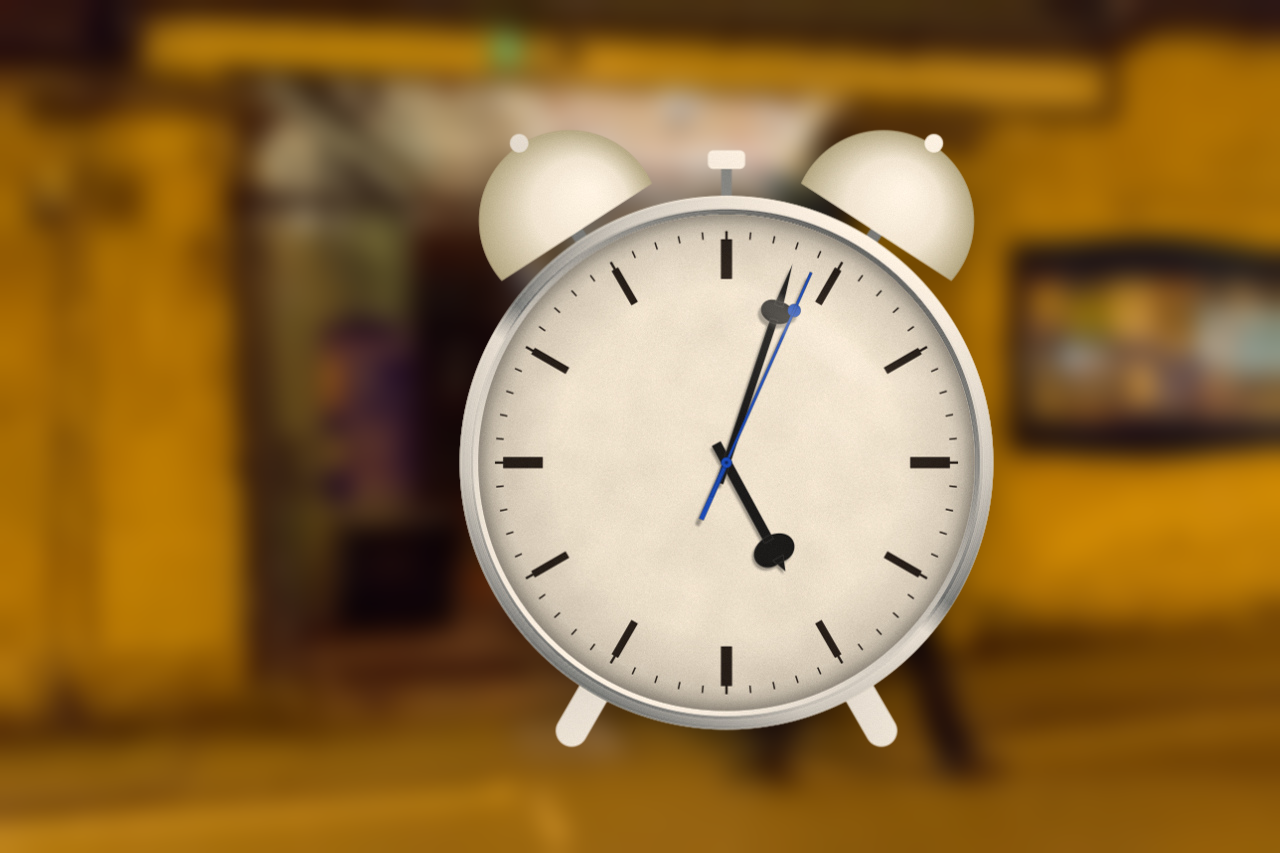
5:03:04
